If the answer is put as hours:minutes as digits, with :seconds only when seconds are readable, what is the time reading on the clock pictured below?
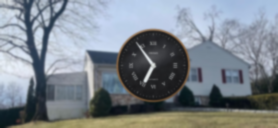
6:54
